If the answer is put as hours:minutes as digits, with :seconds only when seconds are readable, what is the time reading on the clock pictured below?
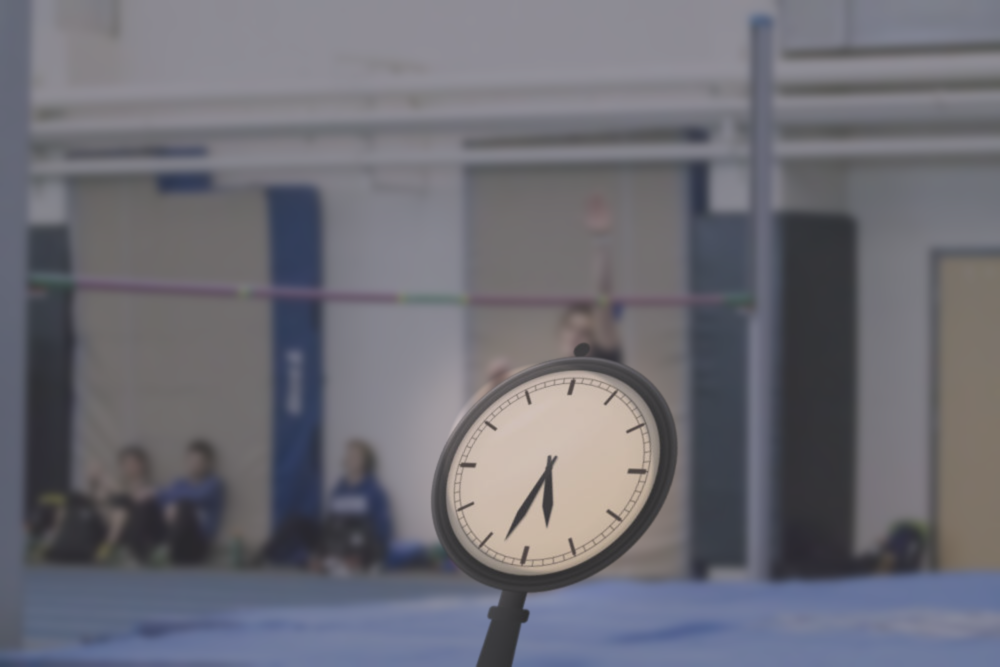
5:33
